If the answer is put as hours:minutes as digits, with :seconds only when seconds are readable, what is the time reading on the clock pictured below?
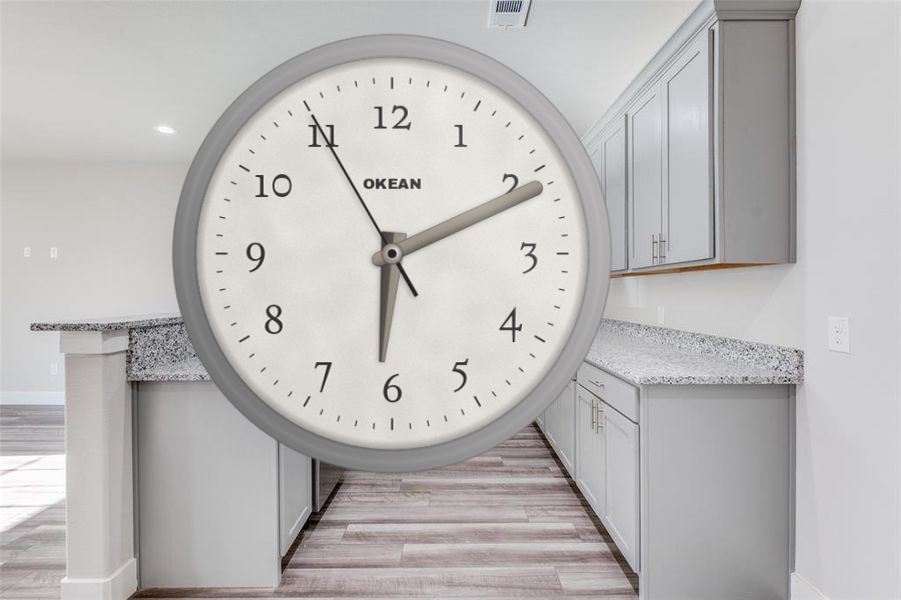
6:10:55
